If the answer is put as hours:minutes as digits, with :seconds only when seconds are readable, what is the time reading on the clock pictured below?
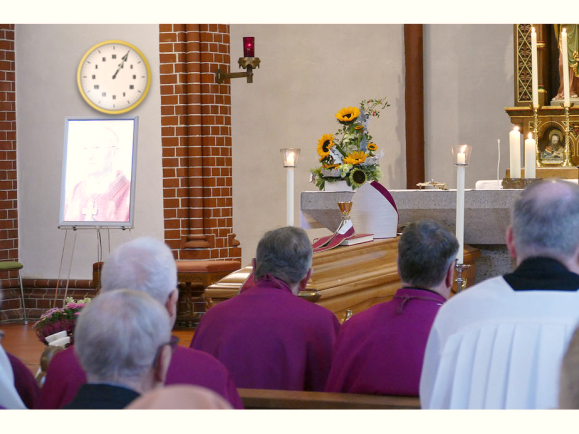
1:05
